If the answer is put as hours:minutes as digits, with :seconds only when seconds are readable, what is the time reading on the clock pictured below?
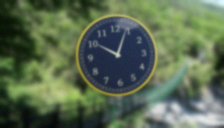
10:04
